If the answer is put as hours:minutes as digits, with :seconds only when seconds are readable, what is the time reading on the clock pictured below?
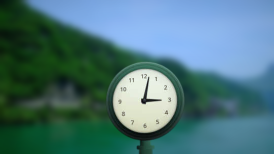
3:02
